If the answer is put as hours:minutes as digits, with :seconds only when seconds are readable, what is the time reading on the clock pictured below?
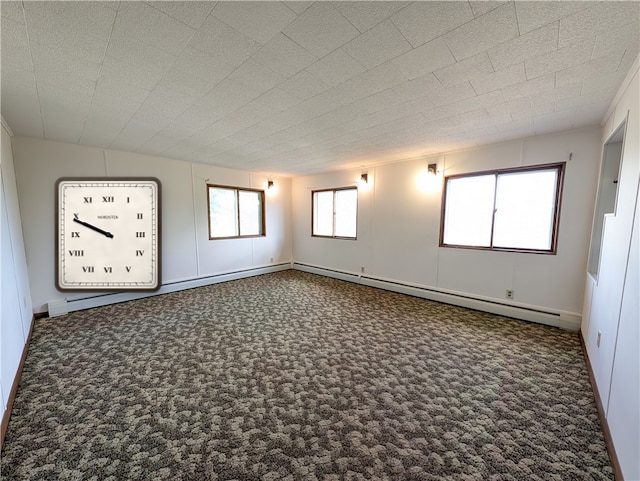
9:49
